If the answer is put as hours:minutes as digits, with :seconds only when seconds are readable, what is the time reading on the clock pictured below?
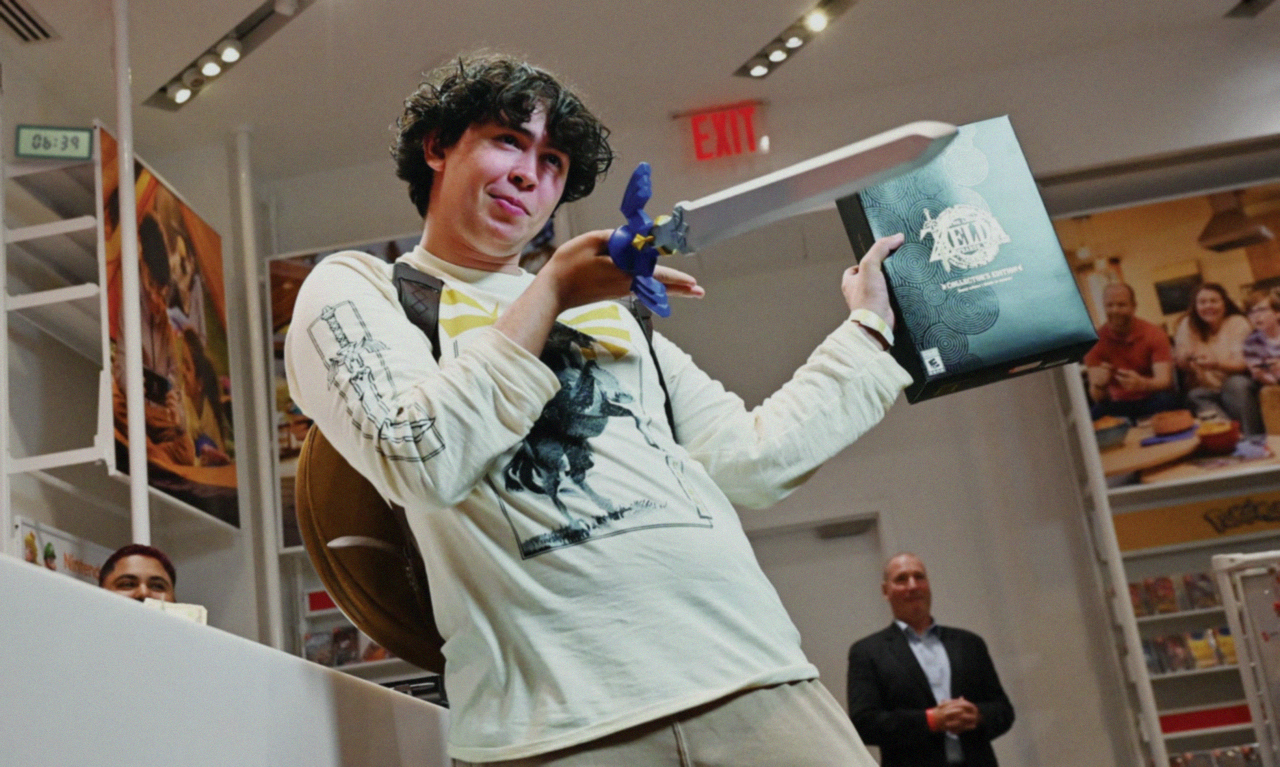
6:39
